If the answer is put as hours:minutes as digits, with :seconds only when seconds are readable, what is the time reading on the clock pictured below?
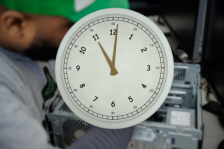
11:01
